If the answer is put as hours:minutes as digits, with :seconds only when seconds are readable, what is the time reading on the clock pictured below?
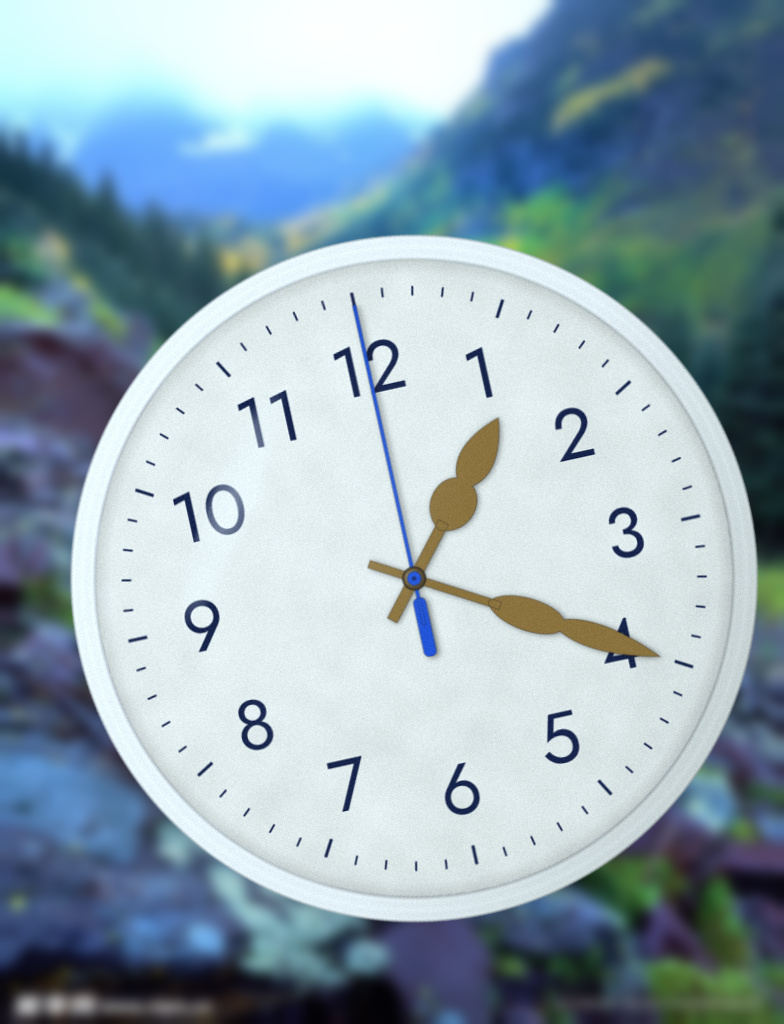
1:20:00
